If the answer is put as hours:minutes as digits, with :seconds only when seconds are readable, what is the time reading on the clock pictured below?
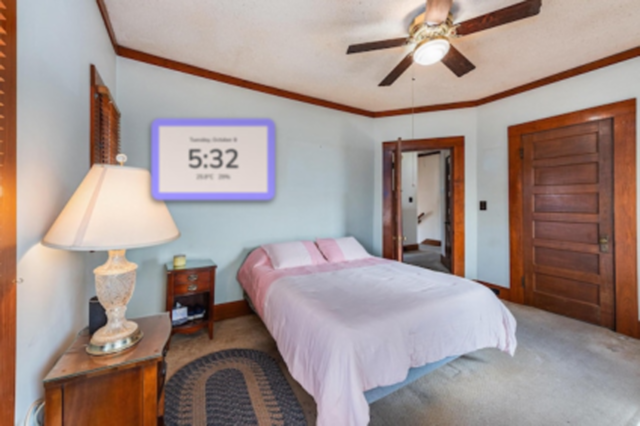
5:32
